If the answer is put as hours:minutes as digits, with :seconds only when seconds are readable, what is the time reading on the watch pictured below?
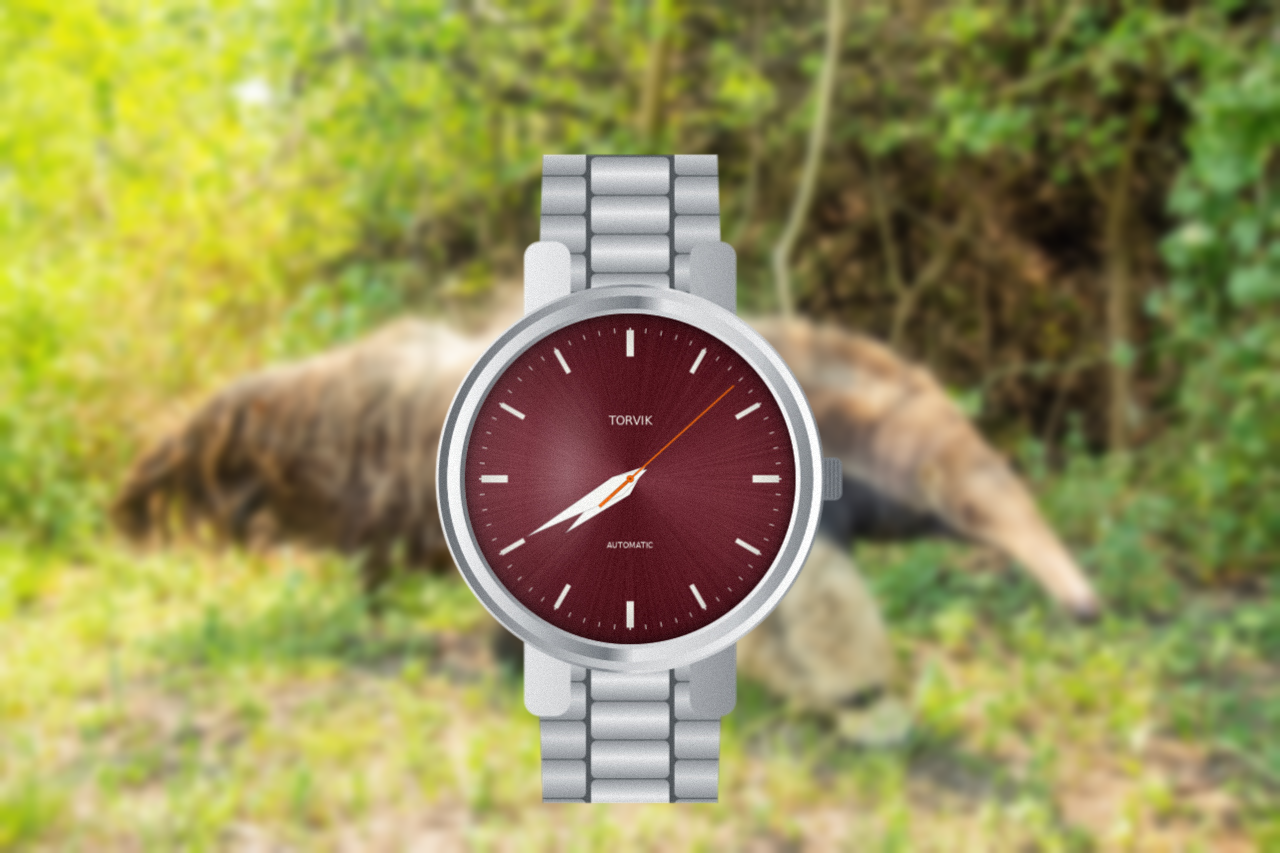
7:40:08
